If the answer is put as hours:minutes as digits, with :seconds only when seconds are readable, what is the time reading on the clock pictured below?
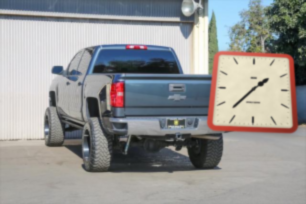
1:37
